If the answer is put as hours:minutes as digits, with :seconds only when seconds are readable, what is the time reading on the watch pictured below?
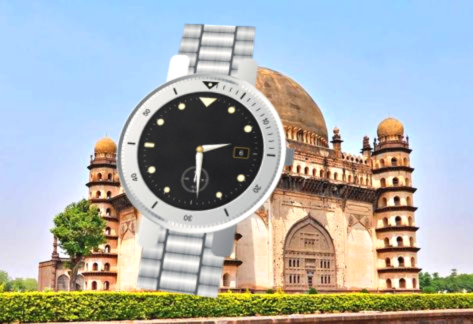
2:29
